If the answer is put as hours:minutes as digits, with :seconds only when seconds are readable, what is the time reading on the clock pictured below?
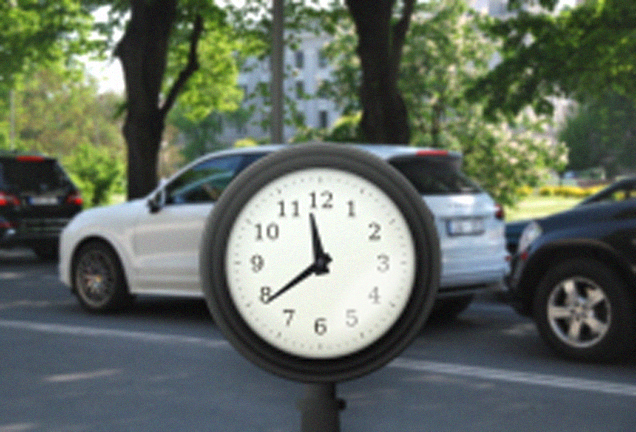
11:39
